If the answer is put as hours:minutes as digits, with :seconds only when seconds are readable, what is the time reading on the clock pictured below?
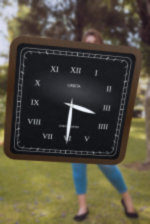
3:30
